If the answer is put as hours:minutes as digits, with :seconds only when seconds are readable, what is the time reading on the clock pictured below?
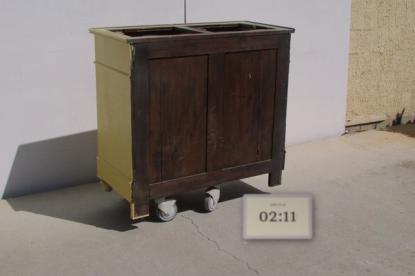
2:11
